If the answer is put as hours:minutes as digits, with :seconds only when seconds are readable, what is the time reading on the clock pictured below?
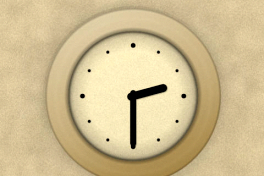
2:30
